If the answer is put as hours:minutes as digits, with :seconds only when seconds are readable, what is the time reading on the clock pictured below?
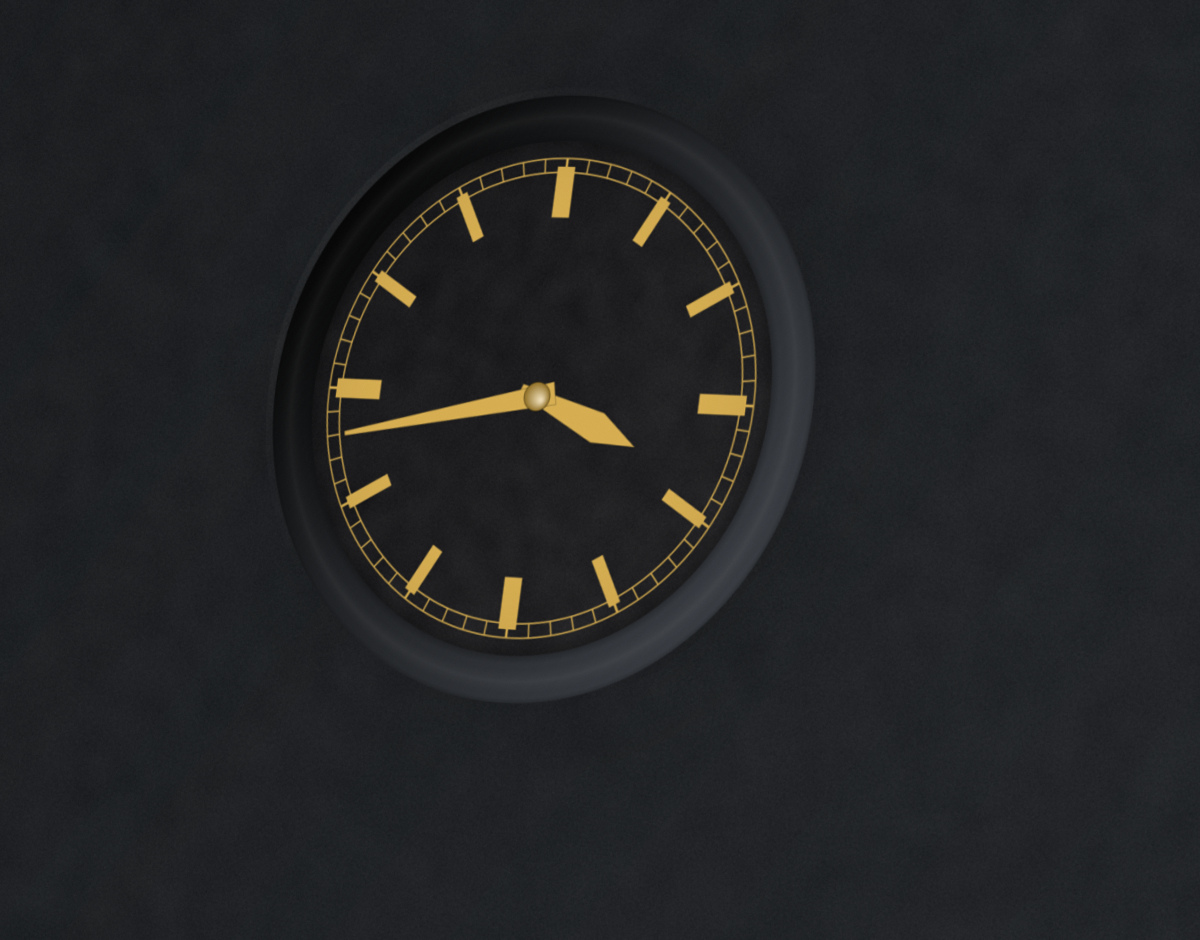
3:43
